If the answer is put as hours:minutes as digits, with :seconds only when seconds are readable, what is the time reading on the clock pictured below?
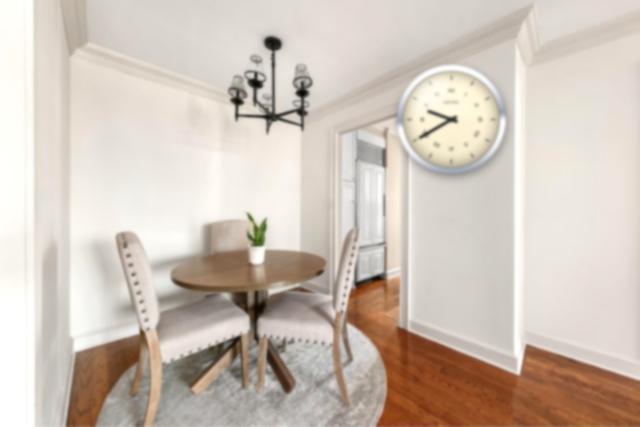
9:40
